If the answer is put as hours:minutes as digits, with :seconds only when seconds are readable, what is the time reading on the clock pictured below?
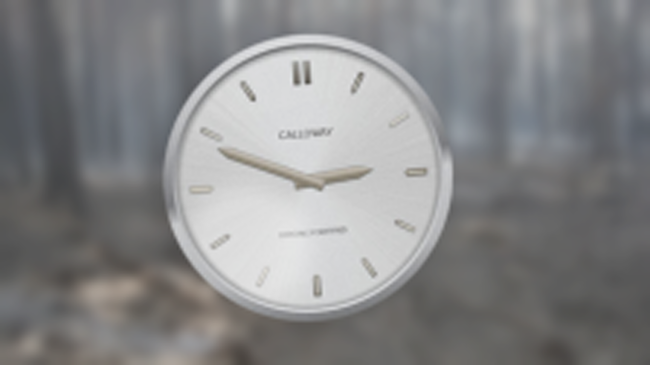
2:49
